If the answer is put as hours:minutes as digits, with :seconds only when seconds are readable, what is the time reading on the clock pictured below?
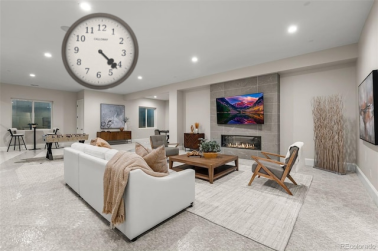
4:22
